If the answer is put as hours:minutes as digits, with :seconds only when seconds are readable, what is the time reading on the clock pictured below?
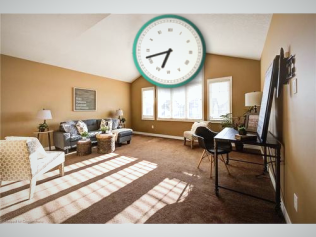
6:42
